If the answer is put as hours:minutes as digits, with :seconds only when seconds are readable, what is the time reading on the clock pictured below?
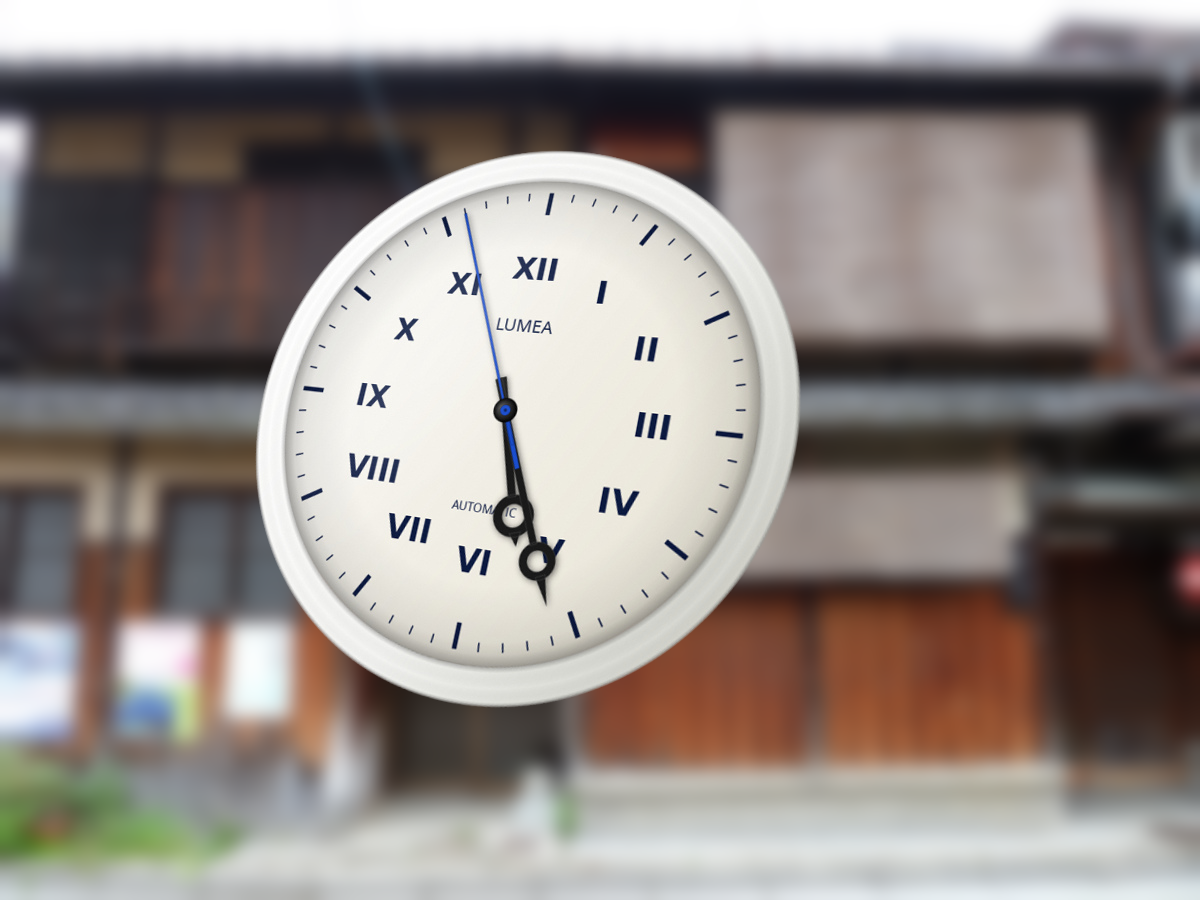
5:25:56
